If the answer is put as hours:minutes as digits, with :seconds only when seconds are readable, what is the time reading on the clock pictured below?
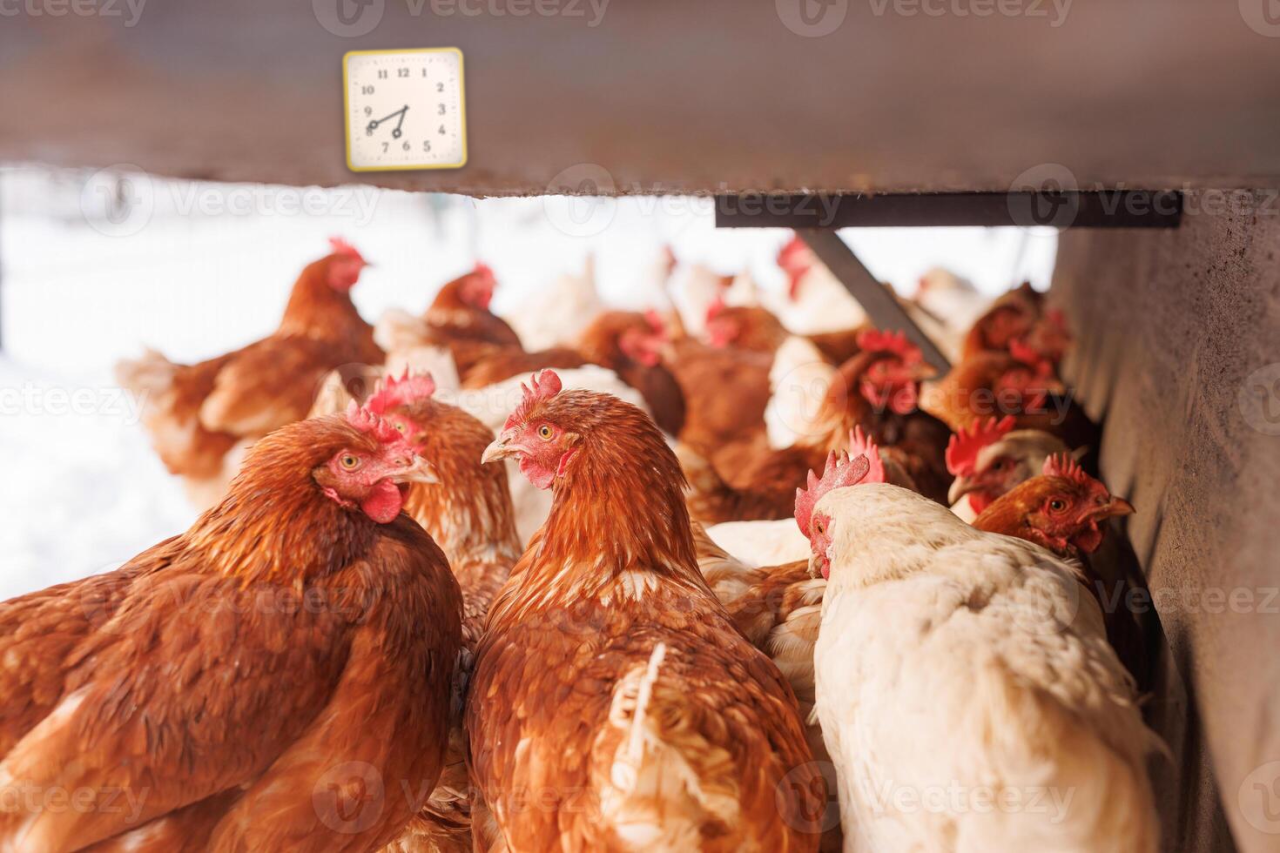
6:41
